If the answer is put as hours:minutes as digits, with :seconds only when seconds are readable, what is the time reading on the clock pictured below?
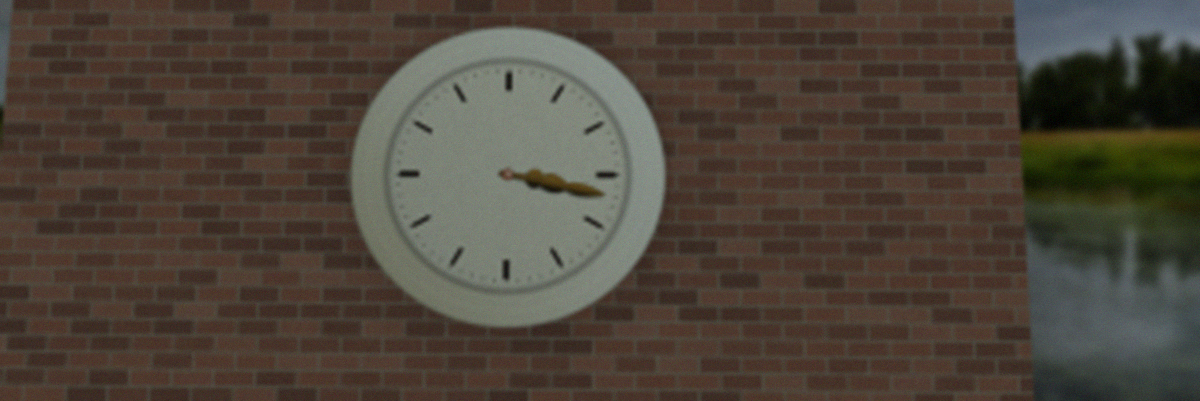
3:17
